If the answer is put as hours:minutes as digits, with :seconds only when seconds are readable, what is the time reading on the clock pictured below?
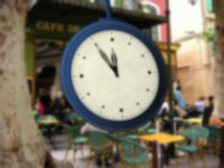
11:55
